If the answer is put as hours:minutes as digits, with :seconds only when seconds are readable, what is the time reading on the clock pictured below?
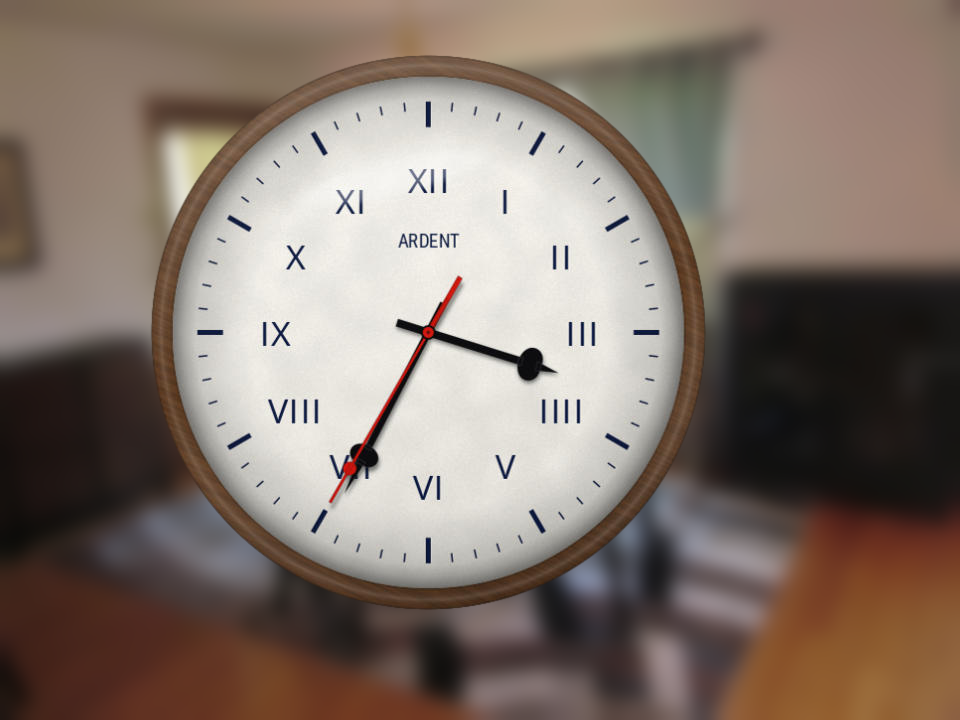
3:34:35
